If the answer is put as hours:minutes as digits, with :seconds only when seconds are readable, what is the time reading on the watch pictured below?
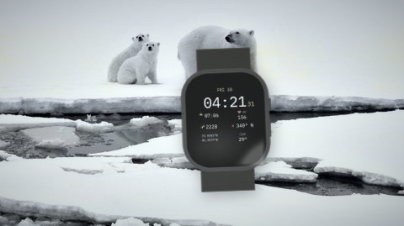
4:21
